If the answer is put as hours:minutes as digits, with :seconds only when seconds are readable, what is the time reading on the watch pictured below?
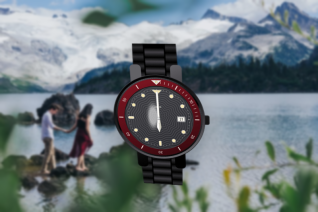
6:00
